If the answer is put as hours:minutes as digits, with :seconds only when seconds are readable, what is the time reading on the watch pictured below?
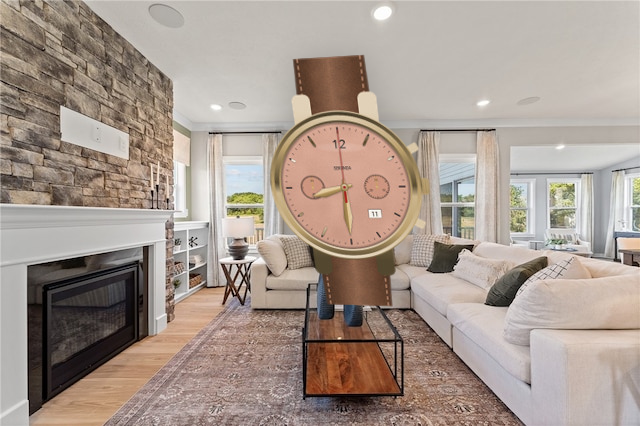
8:30
